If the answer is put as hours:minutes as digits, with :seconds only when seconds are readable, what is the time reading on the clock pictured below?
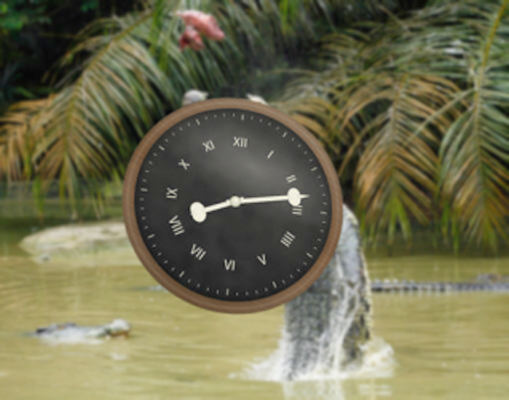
8:13
